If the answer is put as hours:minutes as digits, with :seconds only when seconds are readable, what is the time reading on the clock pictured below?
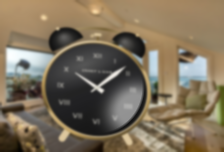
10:08
